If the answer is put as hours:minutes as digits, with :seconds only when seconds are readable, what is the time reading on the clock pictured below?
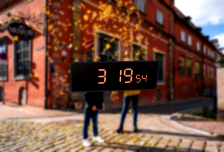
3:19:54
